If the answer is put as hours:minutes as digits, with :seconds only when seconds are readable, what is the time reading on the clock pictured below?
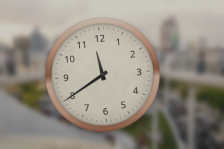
11:40
